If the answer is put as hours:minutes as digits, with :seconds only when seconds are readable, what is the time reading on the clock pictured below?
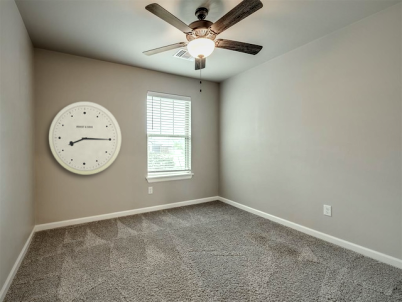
8:15
